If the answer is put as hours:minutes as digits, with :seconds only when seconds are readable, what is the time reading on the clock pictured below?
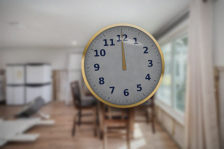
12:00
